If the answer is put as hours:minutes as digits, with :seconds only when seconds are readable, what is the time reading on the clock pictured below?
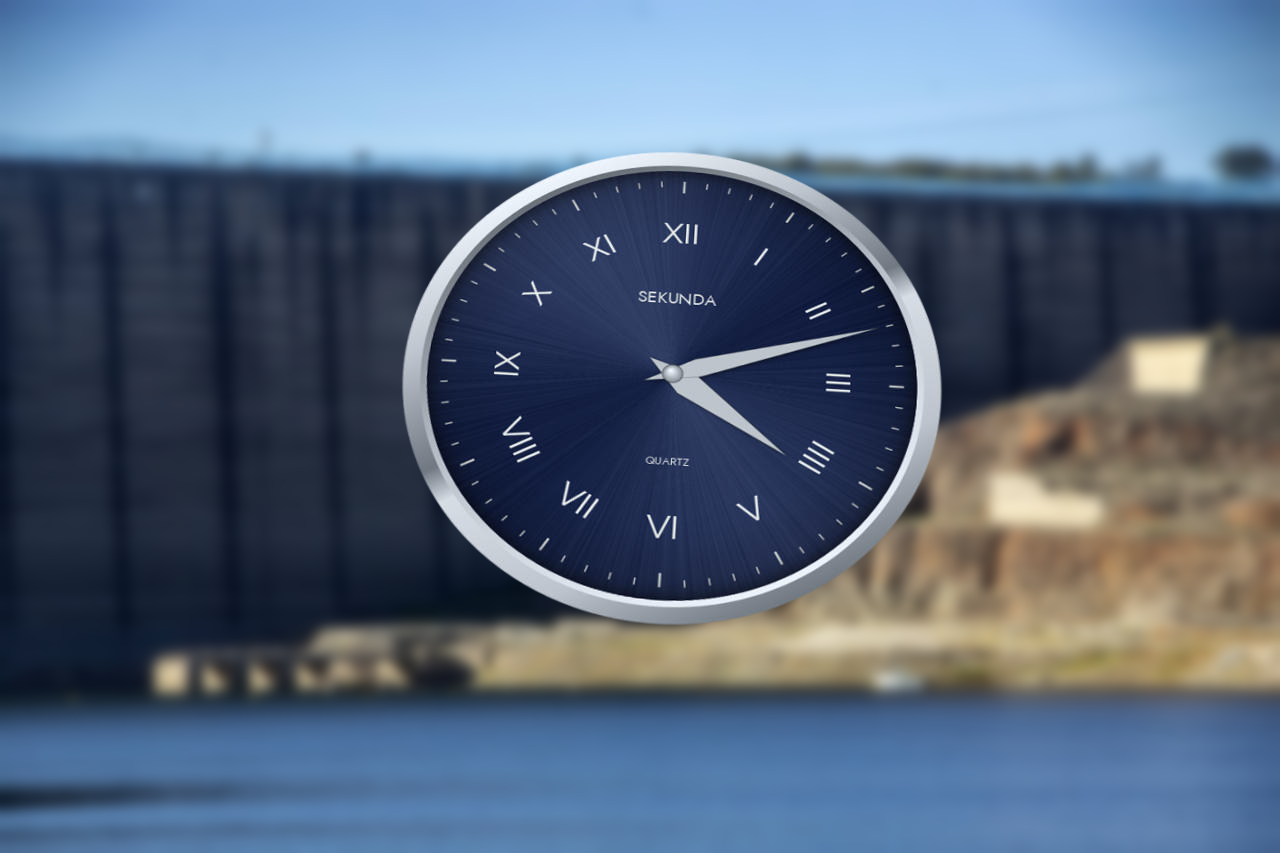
4:12
